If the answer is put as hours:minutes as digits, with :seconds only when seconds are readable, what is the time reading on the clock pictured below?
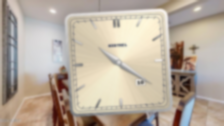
10:21
